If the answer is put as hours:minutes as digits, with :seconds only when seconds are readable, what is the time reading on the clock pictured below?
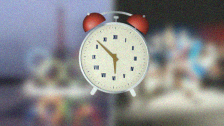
5:52
